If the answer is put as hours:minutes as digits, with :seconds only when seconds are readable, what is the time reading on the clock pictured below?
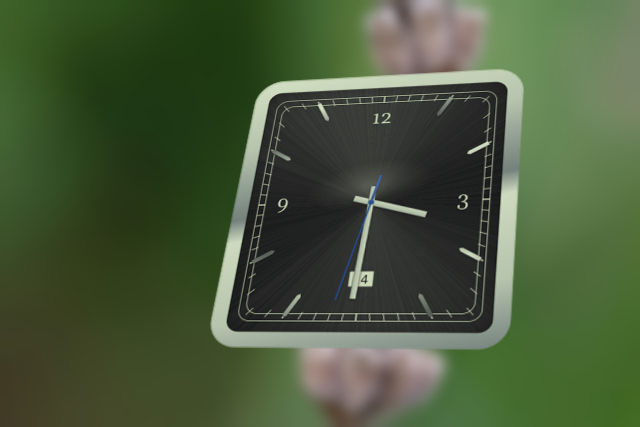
3:30:32
